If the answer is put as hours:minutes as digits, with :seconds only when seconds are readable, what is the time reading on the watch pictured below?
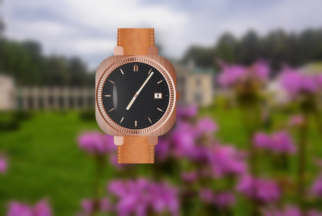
7:06
